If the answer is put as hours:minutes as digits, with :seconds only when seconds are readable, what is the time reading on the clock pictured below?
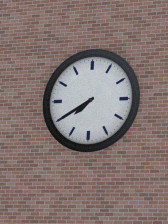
7:40
